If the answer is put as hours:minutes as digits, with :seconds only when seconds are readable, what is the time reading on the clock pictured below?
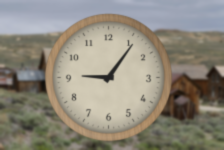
9:06
